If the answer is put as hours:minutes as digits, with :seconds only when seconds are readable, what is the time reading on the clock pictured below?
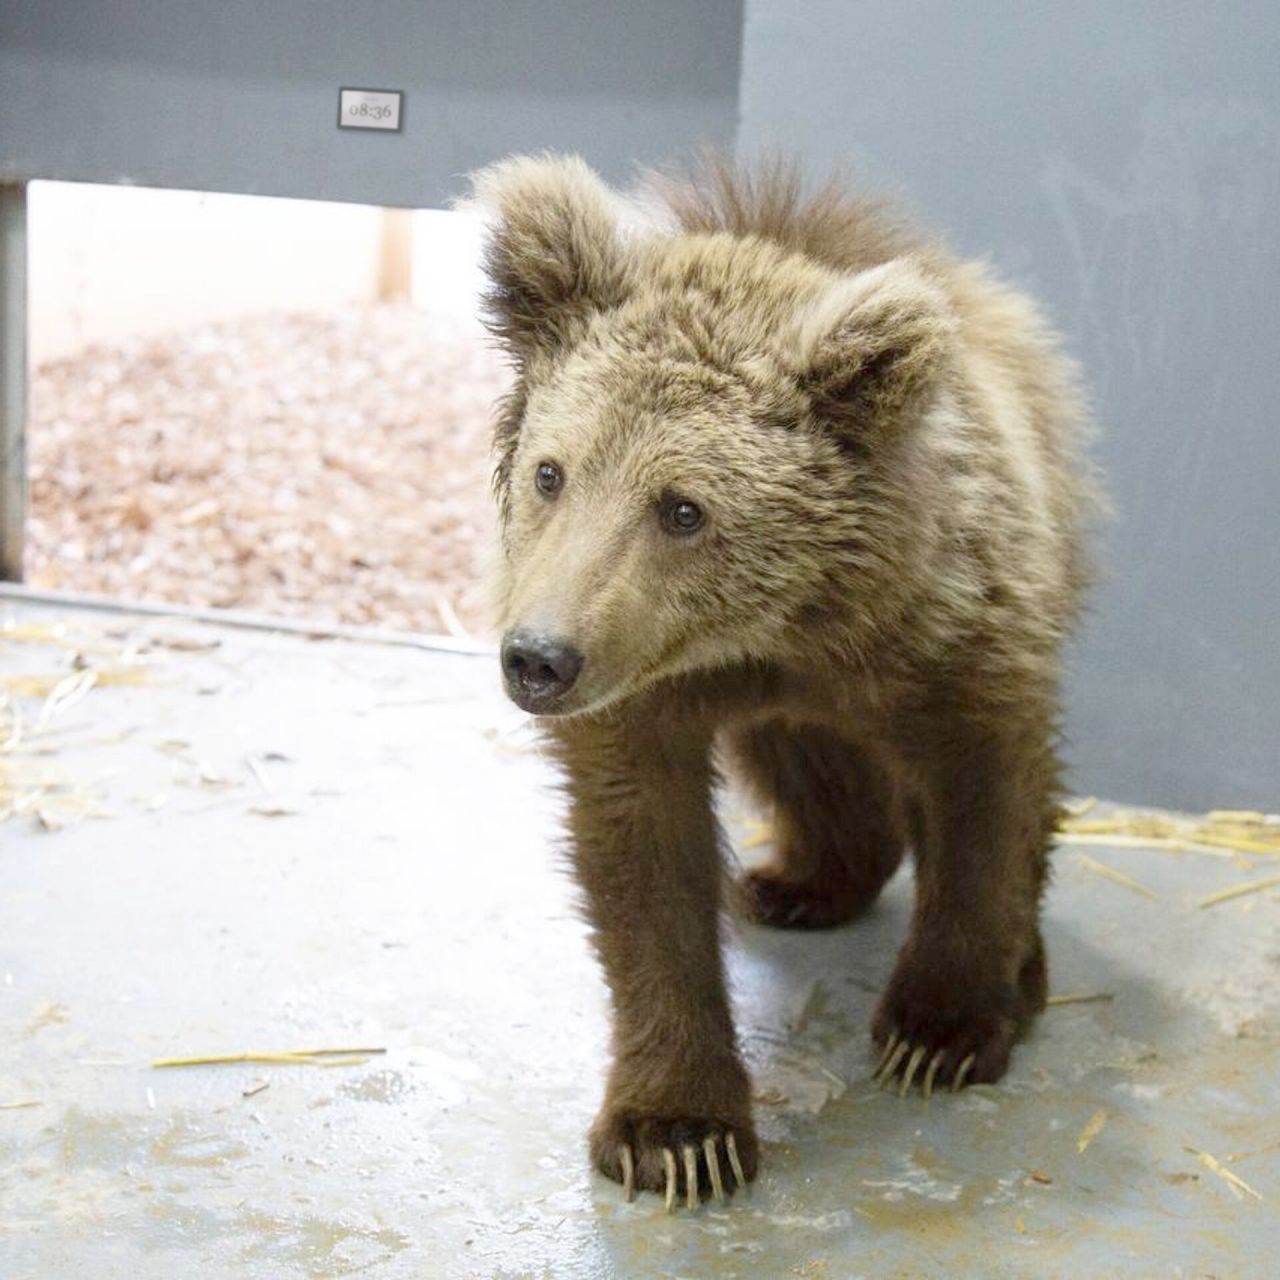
8:36
